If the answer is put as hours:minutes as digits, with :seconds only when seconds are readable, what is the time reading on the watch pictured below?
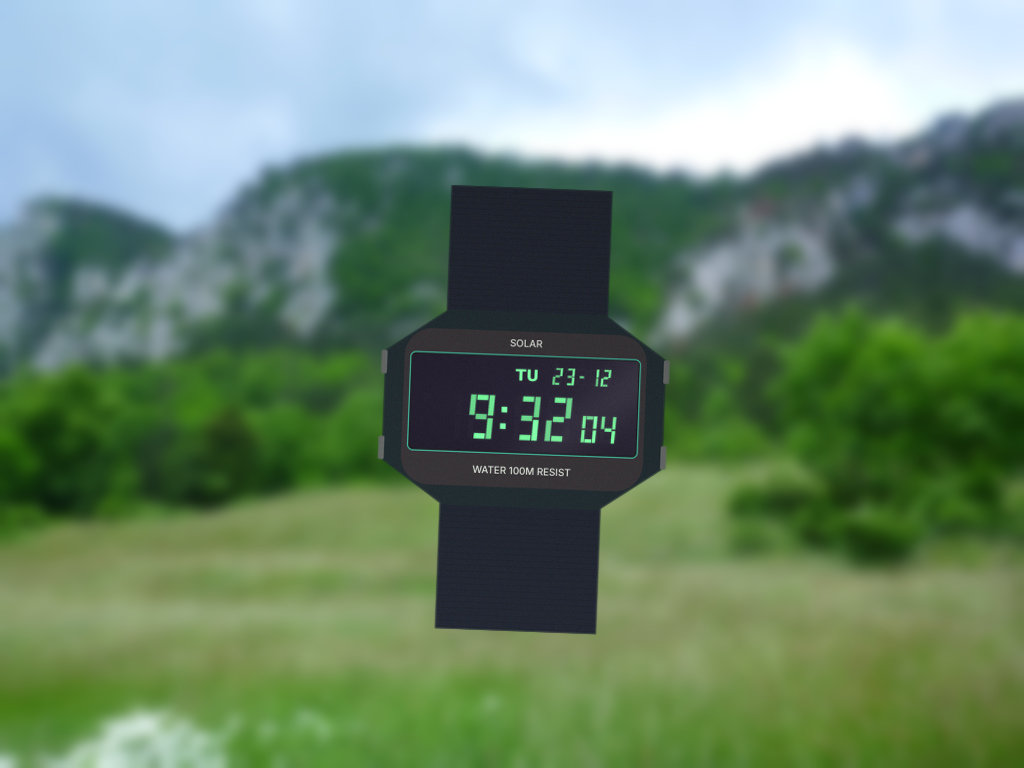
9:32:04
